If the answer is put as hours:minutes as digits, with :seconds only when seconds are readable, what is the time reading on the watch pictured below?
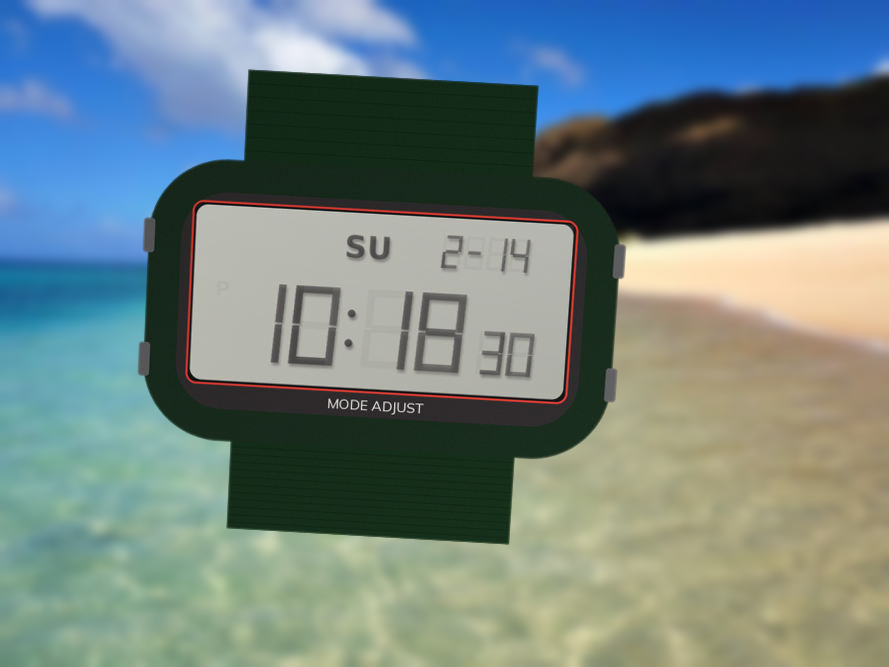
10:18:30
